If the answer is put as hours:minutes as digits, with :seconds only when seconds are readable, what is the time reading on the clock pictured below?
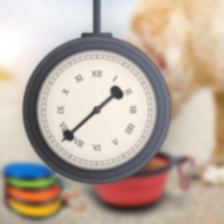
1:38
